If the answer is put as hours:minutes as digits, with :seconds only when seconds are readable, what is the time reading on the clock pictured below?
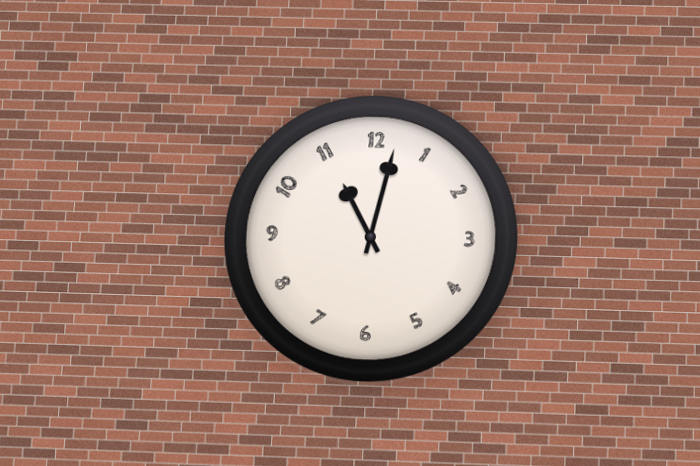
11:02
